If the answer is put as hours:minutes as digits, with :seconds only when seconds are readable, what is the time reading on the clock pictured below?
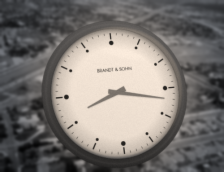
8:17
